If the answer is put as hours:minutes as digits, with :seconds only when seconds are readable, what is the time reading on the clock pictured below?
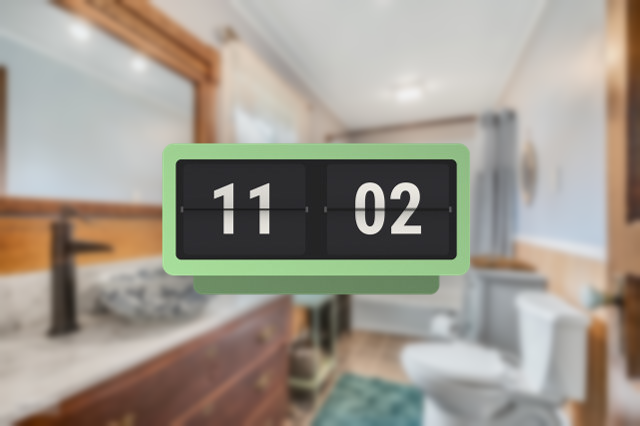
11:02
